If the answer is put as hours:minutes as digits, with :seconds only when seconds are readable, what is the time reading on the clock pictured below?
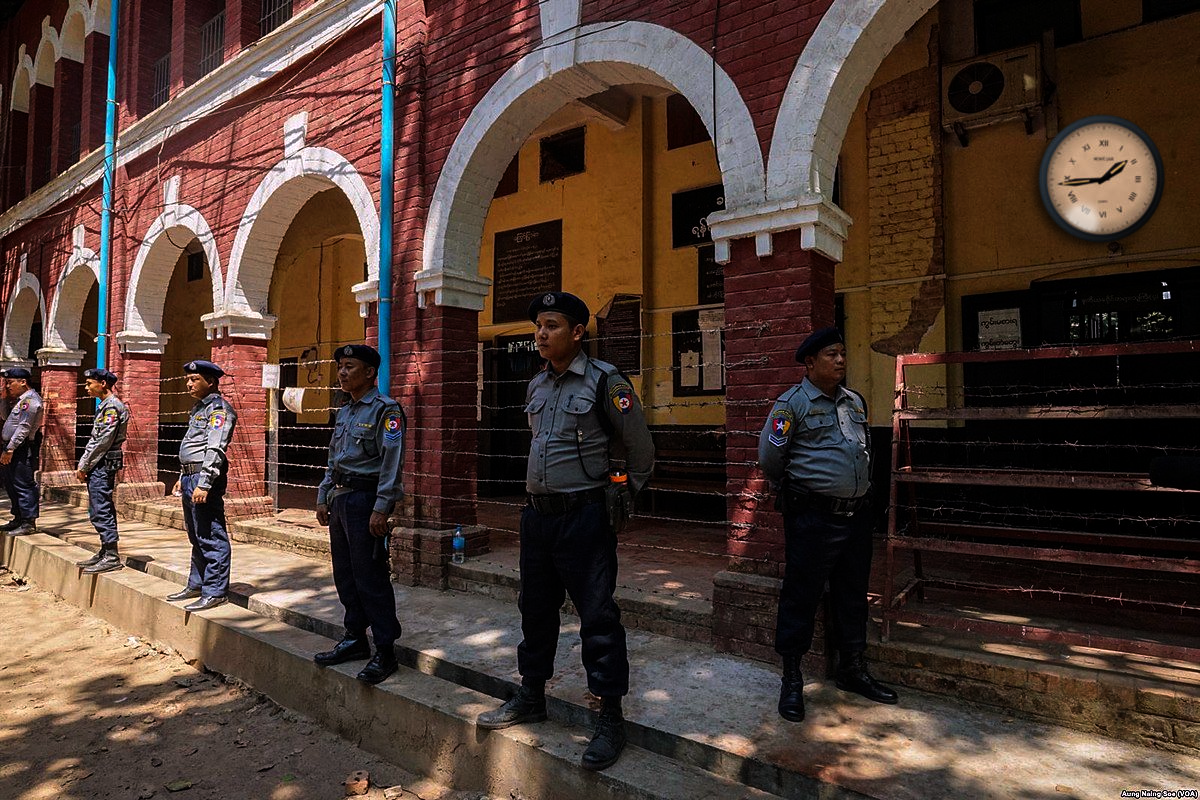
1:44
